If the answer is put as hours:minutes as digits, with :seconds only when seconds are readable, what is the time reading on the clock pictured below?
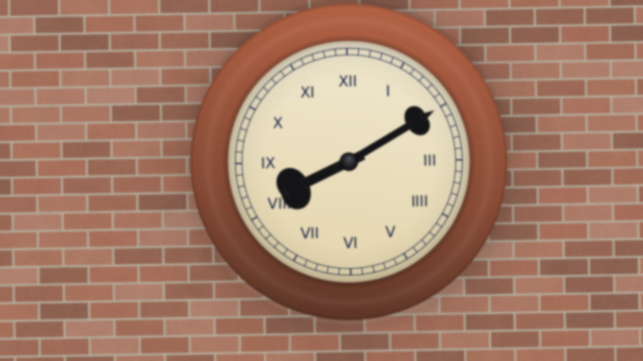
8:10
